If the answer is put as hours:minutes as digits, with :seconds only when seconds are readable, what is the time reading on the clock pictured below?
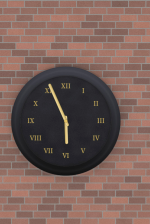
5:56
